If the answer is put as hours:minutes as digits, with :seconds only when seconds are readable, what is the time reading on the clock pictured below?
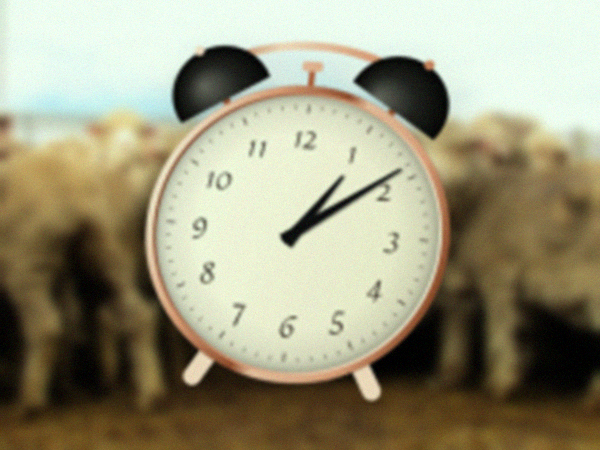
1:09
